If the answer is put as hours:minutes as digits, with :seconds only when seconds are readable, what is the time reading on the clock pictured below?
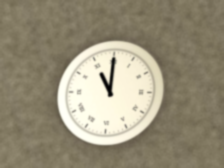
11:00
